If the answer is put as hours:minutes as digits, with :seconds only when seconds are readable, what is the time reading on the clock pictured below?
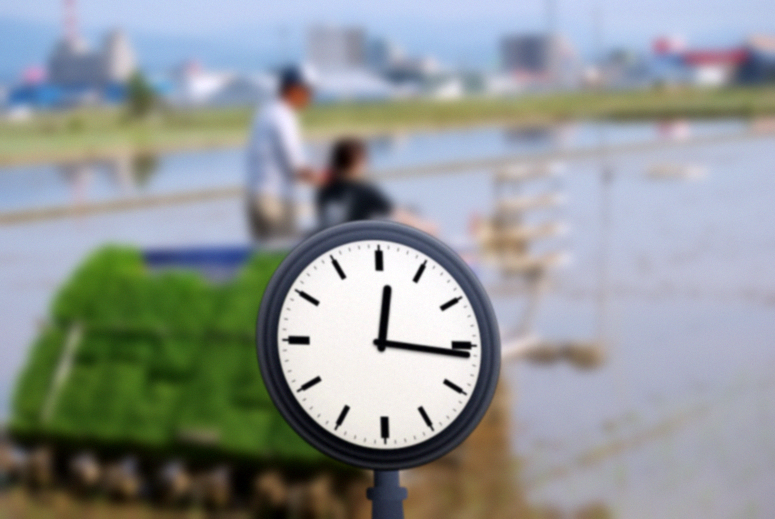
12:16
